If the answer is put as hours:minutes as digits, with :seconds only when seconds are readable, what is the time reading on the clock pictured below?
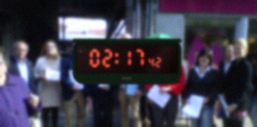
2:17
